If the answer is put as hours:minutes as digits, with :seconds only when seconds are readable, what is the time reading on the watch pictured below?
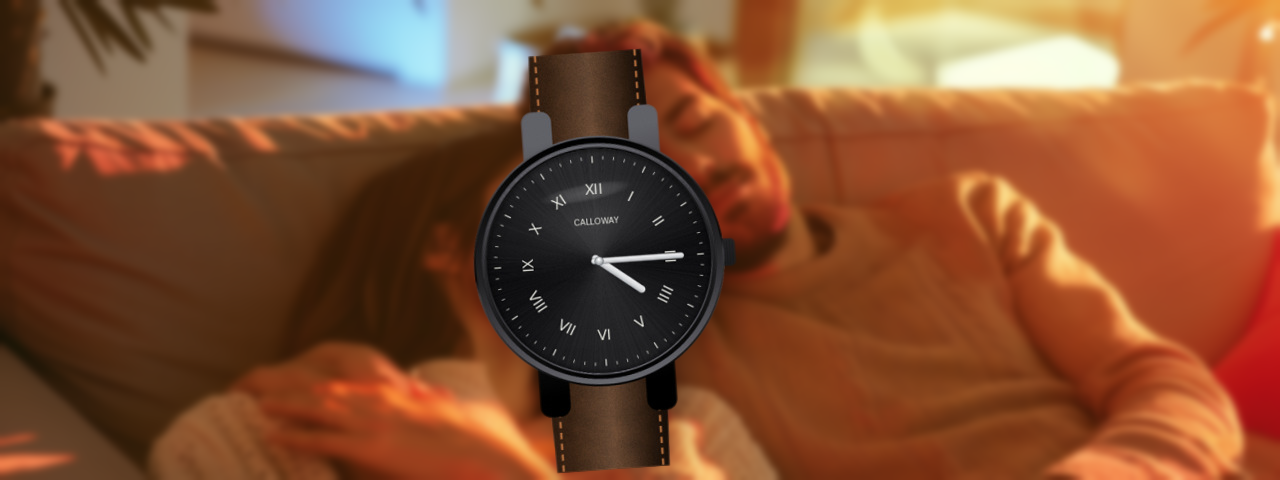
4:15
